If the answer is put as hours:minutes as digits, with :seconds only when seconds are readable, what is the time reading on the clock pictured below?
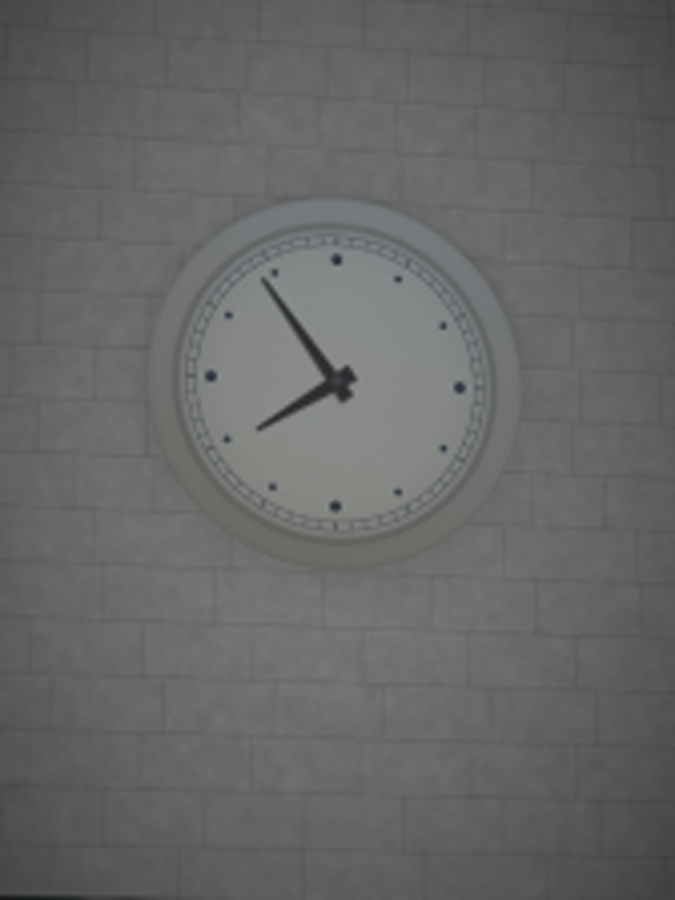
7:54
